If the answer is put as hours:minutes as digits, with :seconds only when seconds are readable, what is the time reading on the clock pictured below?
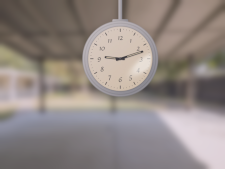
9:12
